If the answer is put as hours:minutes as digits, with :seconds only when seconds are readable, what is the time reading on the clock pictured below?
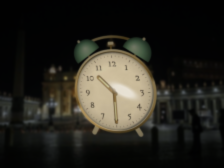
10:30
